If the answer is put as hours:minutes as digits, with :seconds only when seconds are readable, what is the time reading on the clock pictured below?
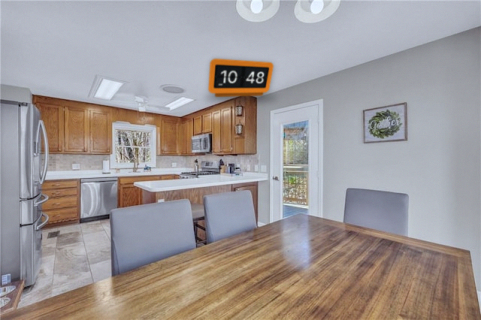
10:48
